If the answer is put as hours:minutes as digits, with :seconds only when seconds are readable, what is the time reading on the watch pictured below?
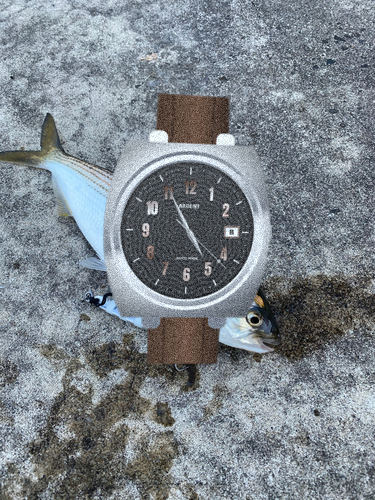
4:55:22
